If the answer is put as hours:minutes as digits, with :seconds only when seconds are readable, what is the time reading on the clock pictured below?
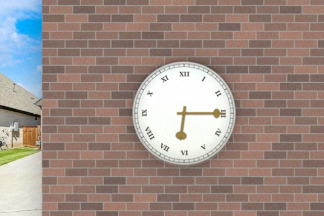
6:15
